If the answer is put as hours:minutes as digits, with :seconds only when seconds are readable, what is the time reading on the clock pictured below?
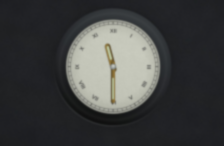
11:30
